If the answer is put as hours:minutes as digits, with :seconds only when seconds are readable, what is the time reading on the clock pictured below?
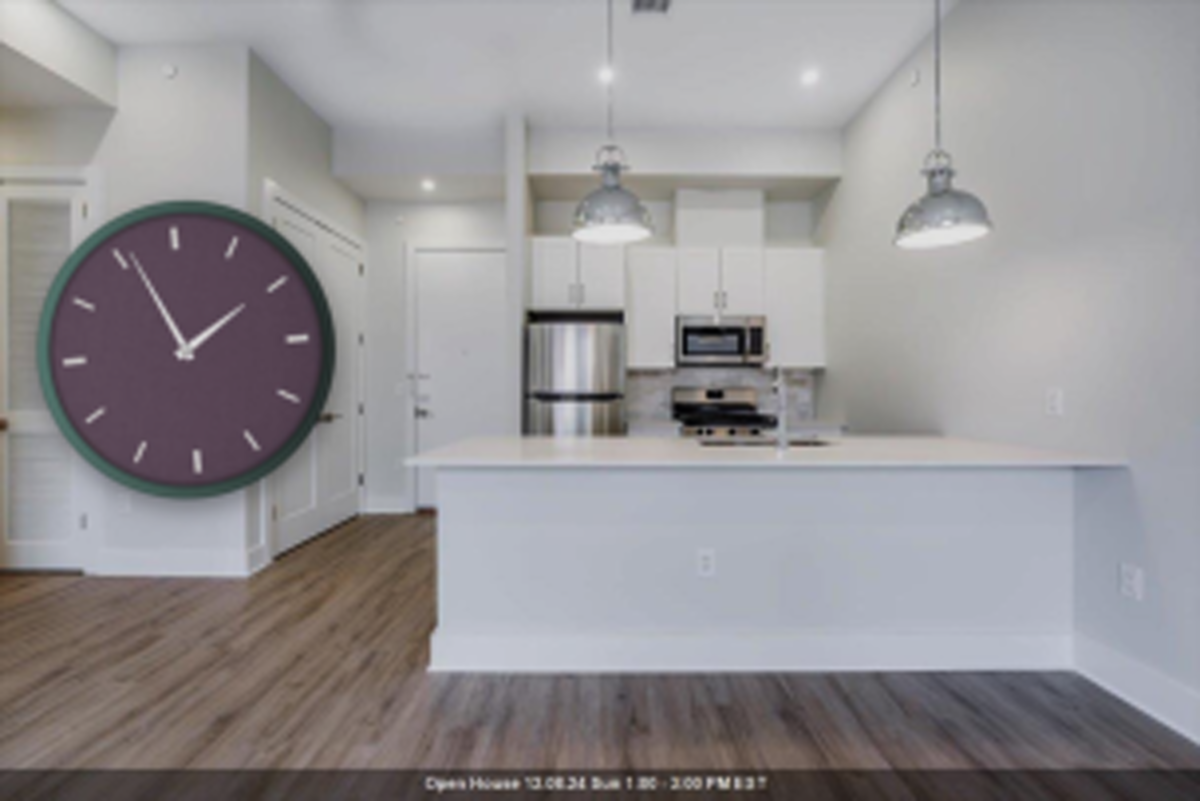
1:56
